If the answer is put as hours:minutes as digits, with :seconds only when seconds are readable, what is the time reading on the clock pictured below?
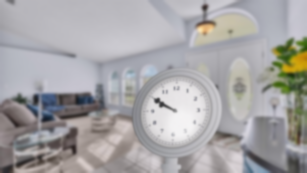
9:50
